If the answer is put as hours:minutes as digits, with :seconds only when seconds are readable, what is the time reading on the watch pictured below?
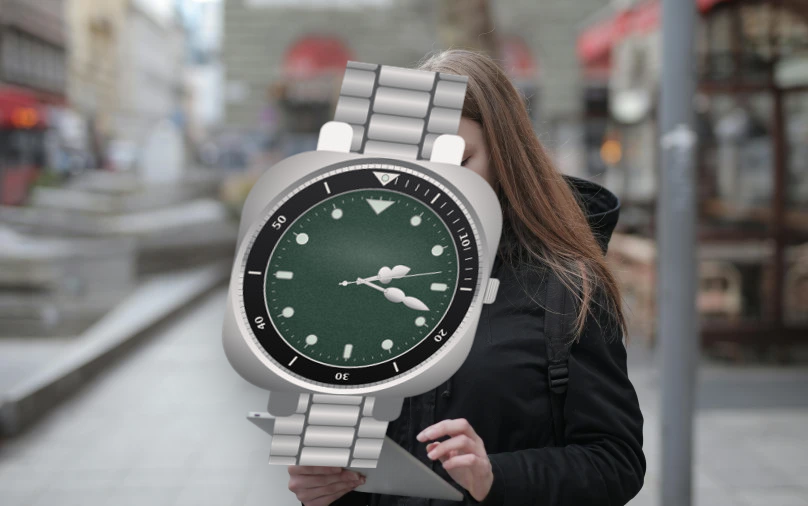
2:18:13
